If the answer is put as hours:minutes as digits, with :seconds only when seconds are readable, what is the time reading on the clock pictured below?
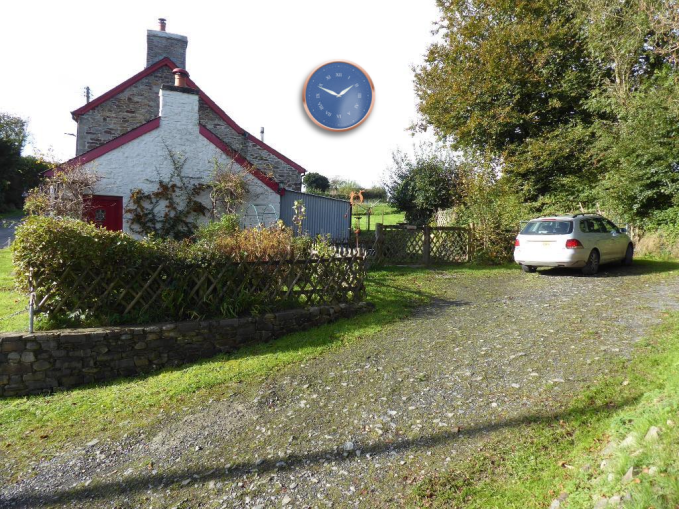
1:49
